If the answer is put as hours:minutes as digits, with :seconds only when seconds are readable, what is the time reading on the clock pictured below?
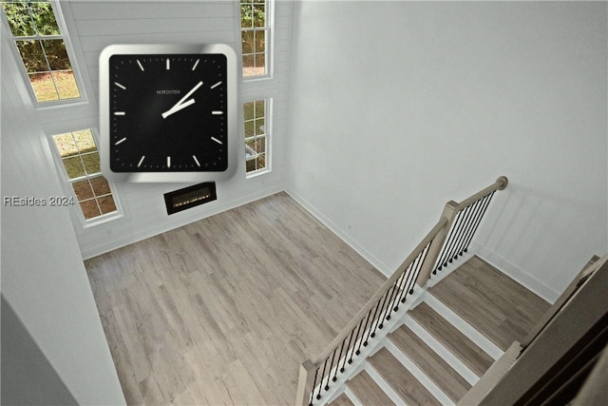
2:08
